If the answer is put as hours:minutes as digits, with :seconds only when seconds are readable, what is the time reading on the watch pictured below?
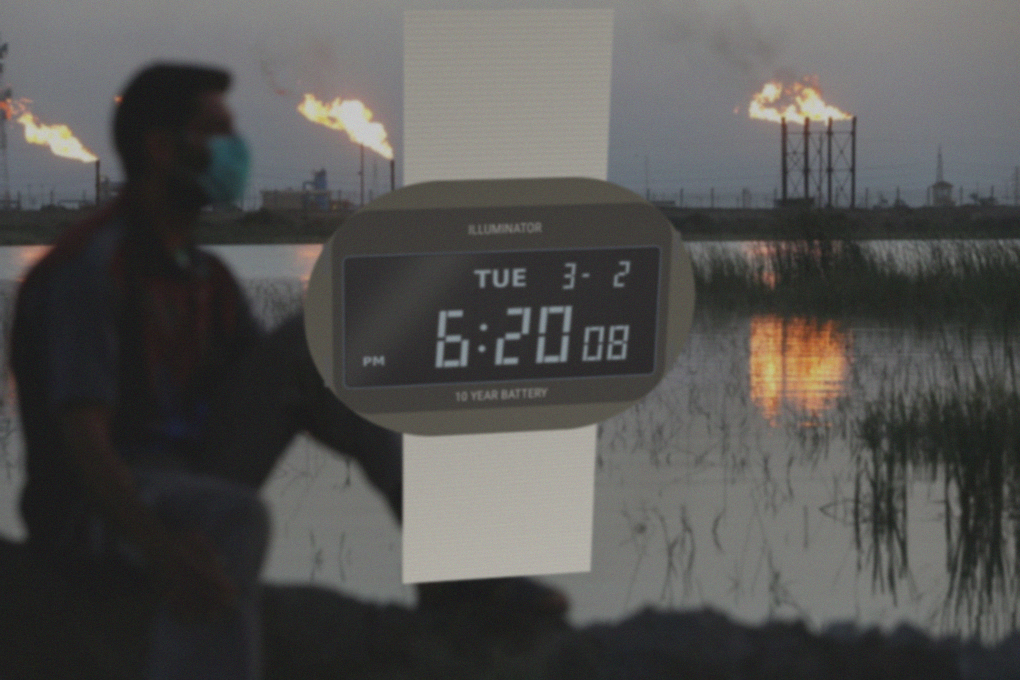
6:20:08
